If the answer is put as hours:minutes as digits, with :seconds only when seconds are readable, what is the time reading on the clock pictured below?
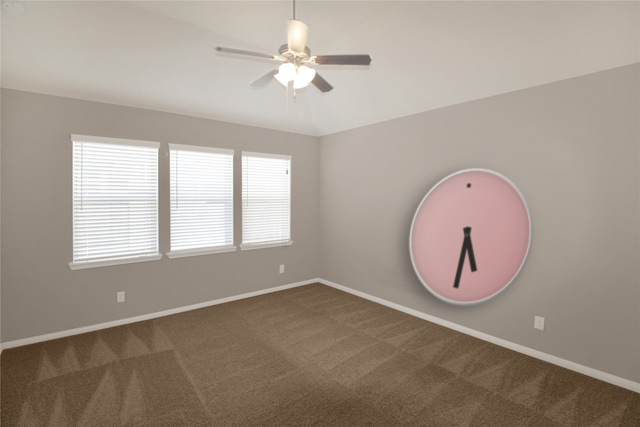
5:32
